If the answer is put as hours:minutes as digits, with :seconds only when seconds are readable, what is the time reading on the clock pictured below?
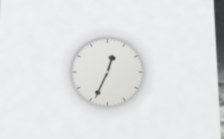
12:34
